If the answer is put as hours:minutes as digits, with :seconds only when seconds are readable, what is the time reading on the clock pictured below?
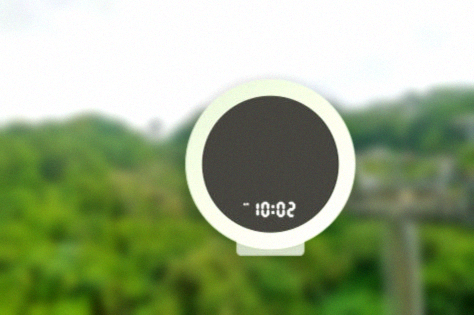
10:02
